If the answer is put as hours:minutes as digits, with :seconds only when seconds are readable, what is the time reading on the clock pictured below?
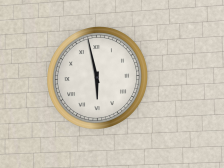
5:58
